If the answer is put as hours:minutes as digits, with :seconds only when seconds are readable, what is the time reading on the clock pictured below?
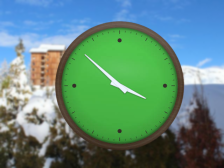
3:52
